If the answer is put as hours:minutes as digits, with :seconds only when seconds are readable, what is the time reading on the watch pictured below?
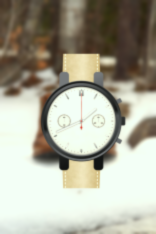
1:41
